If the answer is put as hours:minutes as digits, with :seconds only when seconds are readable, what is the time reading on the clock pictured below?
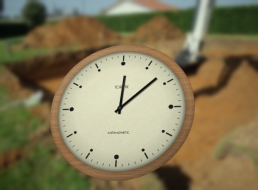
12:08
